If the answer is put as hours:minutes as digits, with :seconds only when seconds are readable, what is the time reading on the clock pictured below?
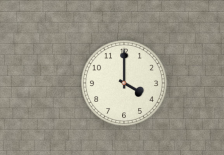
4:00
